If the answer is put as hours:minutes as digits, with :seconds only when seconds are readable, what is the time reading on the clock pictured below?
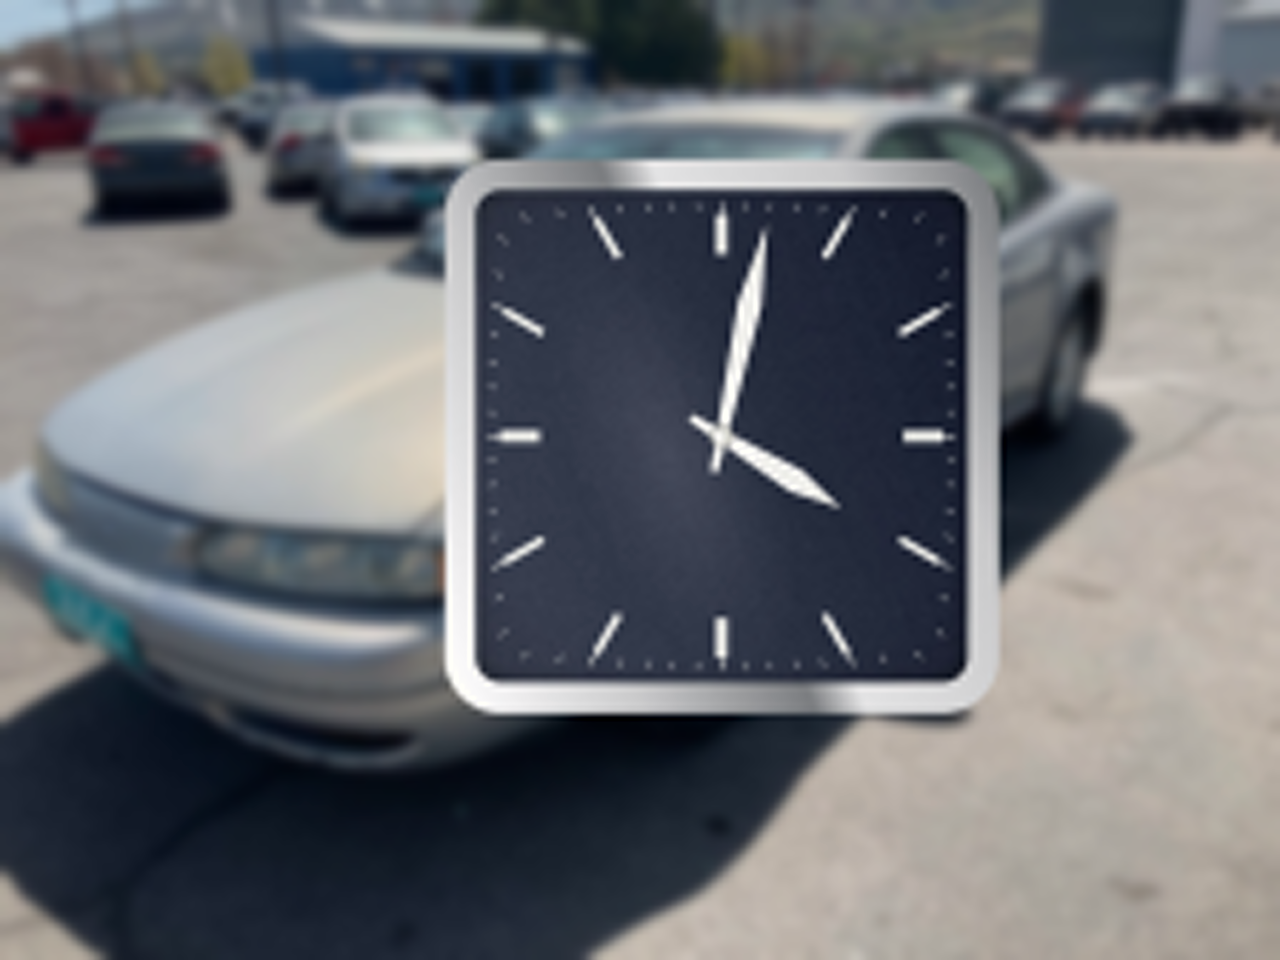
4:02
